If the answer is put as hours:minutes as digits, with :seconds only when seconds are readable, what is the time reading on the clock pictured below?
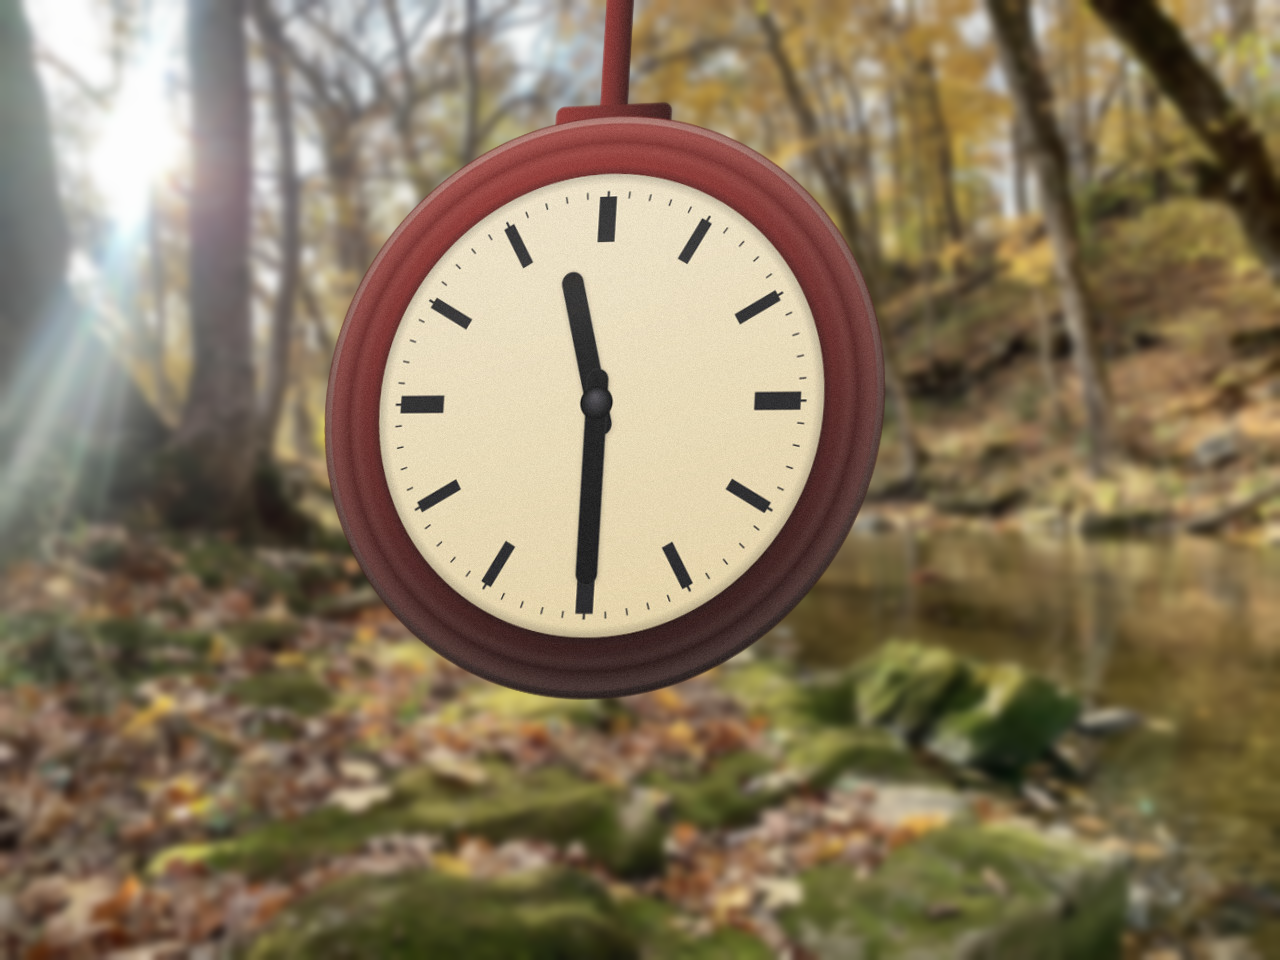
11:30
